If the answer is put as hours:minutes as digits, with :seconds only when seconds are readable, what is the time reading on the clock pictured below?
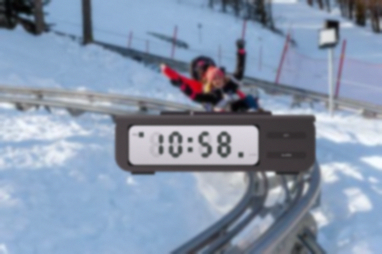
10:58
